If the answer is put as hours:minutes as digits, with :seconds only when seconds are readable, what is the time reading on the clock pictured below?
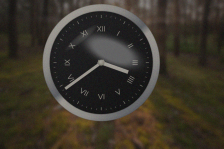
3:39
